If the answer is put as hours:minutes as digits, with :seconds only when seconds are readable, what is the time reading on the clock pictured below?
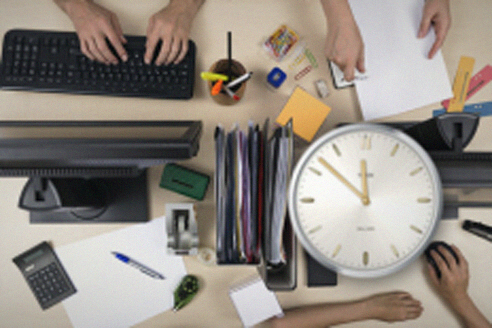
11:52
